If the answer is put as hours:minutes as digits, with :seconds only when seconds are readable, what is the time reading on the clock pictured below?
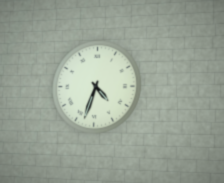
4:33
